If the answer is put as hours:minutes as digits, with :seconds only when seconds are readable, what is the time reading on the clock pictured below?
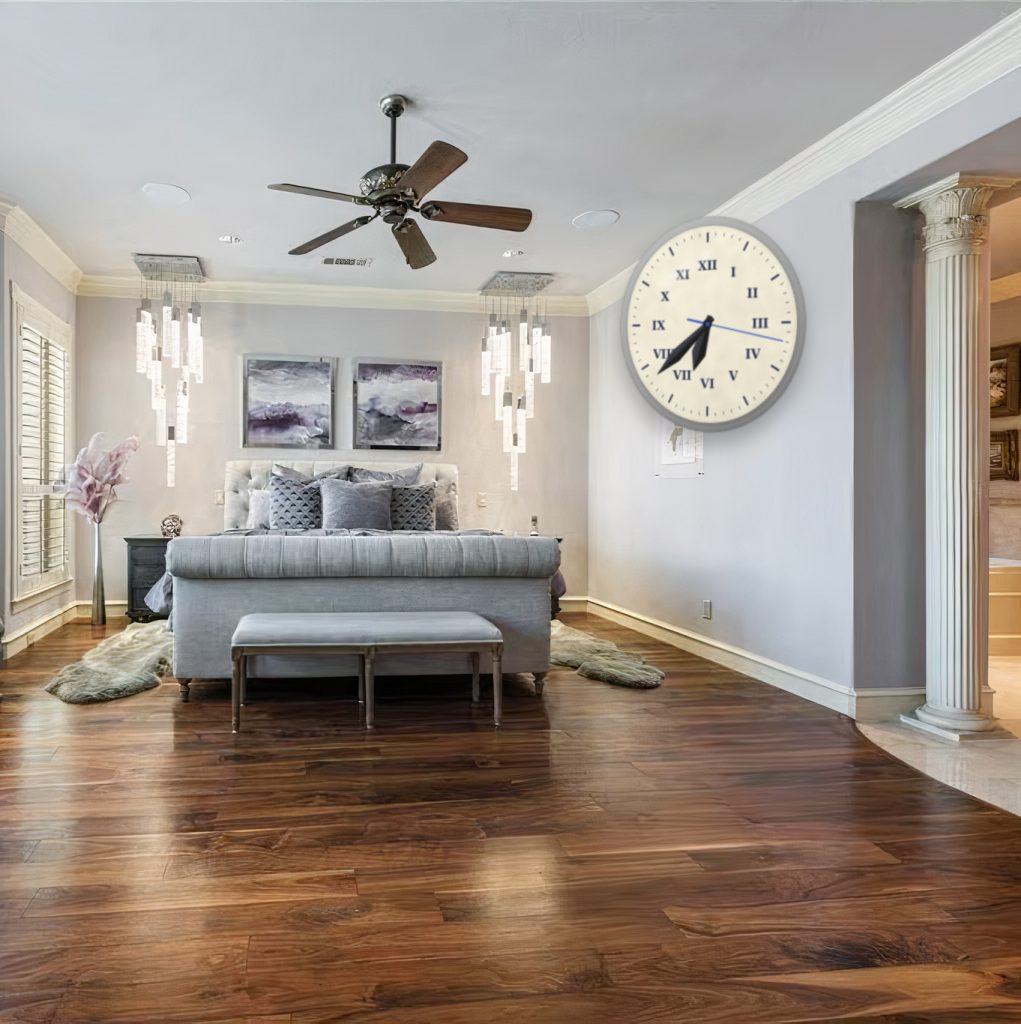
6:38:17
